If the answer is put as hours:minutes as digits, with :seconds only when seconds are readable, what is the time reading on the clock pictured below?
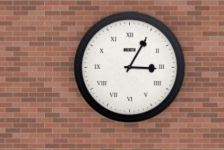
3:05
